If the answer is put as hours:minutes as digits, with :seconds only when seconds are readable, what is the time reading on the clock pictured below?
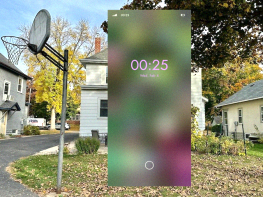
0:25
